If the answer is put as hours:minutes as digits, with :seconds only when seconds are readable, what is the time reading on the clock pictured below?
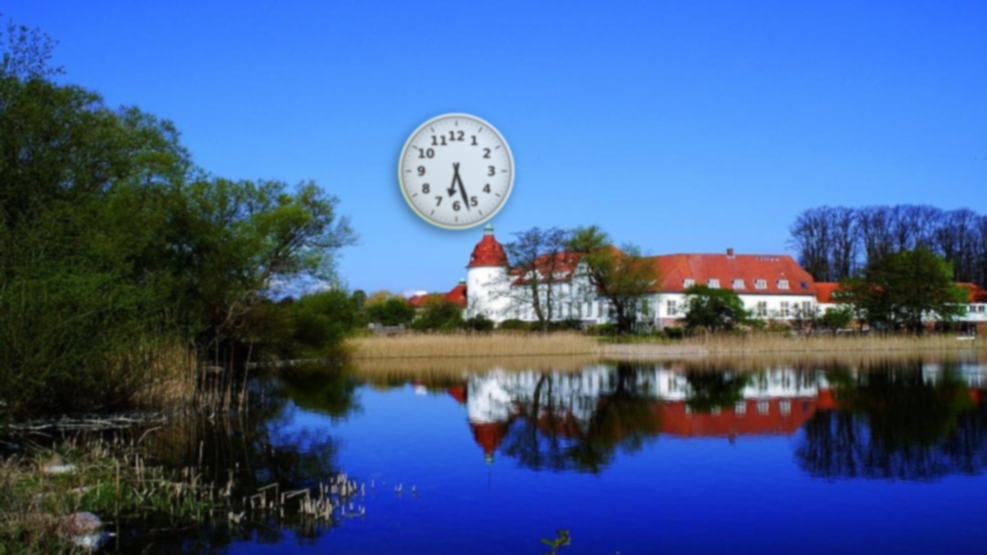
6:27
